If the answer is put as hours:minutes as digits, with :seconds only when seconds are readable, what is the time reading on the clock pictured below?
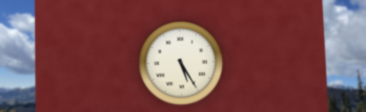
5:25
